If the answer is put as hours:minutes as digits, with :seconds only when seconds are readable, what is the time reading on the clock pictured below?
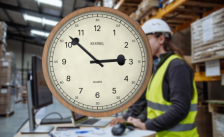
2:52
